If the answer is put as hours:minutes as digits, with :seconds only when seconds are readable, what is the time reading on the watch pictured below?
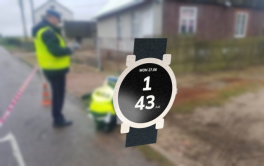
1:43
